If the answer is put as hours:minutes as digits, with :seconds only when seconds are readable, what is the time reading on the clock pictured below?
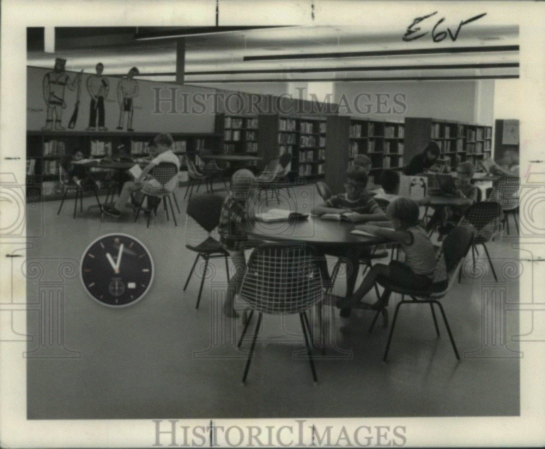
11:02
